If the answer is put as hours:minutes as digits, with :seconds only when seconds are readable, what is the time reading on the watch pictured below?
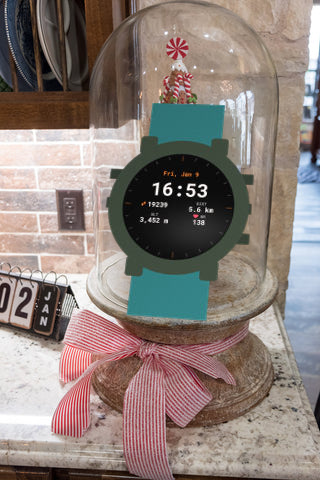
16:53
